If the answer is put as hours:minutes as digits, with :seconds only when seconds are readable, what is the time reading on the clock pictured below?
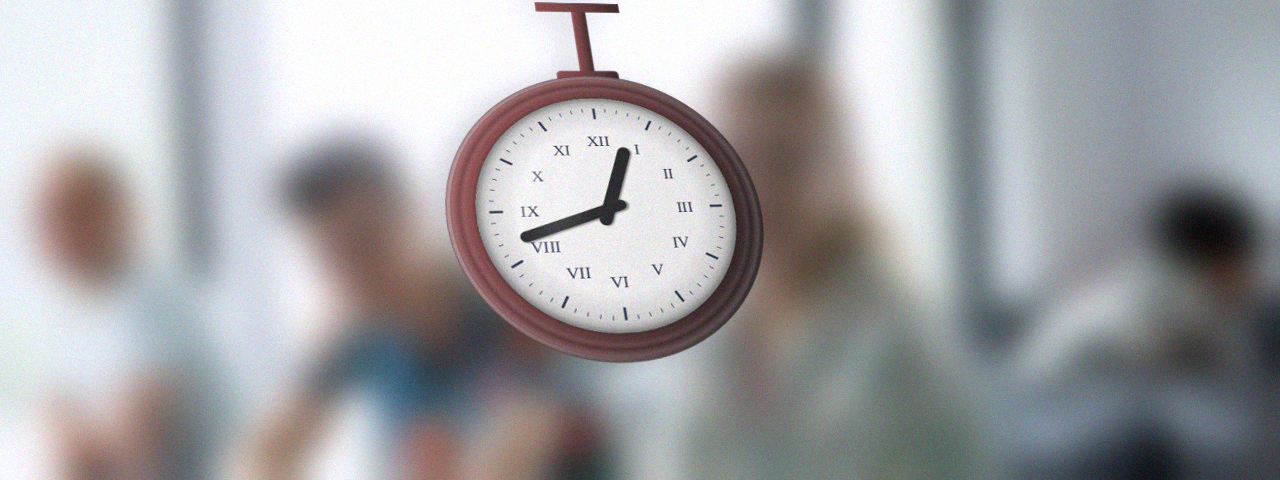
12:42
